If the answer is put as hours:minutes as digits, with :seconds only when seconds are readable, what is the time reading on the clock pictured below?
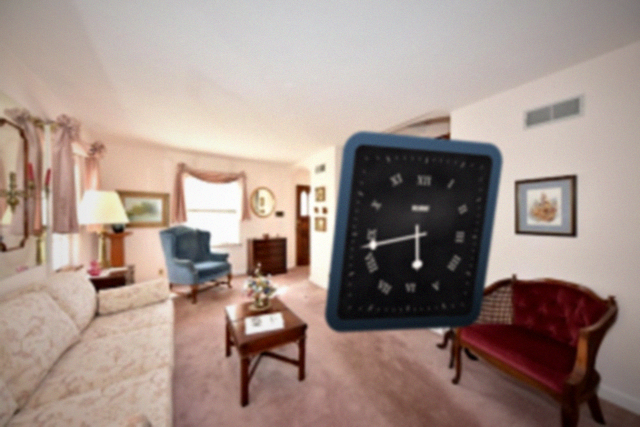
5:43
